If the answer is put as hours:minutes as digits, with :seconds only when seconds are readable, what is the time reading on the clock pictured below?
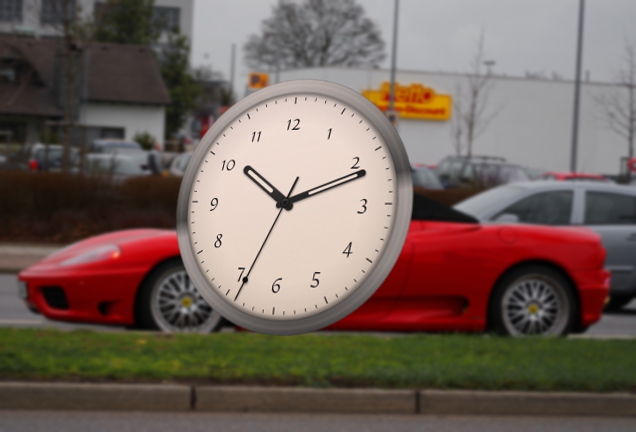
10:11:34
